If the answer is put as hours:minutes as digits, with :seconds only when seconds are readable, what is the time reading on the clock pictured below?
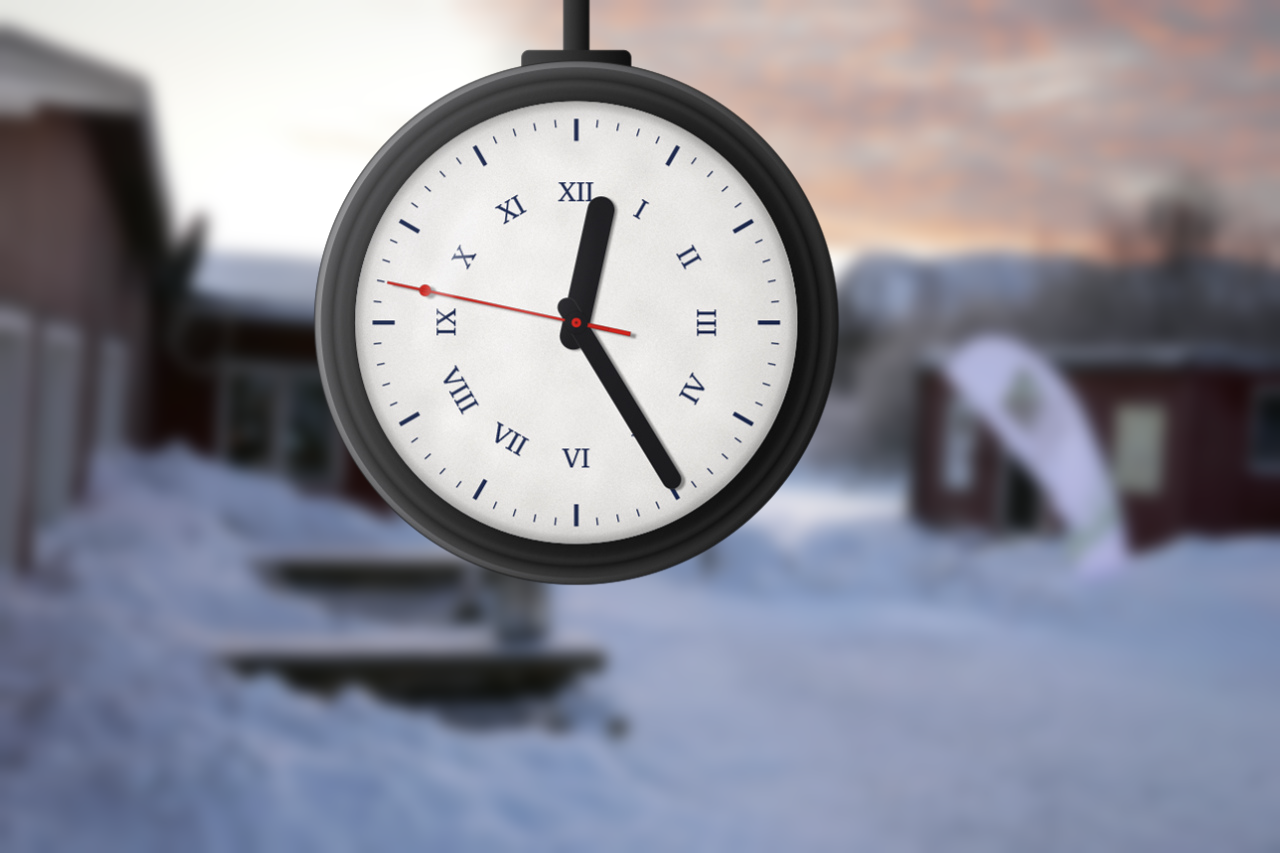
12:24:47
